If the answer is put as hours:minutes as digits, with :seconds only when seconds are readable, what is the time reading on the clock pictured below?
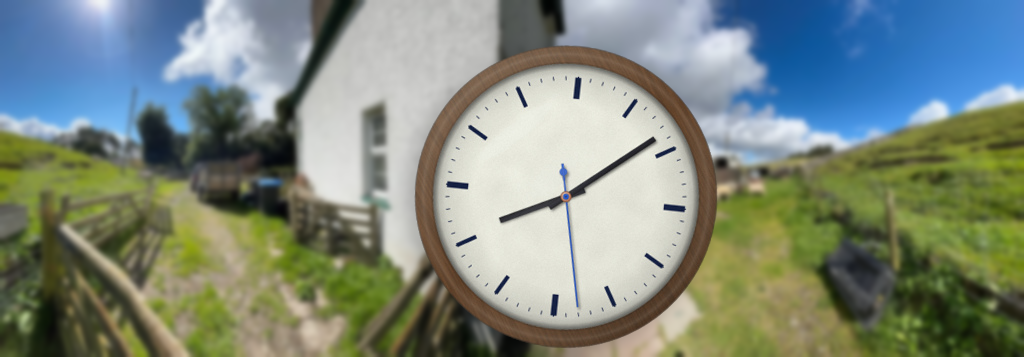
8:08:28
